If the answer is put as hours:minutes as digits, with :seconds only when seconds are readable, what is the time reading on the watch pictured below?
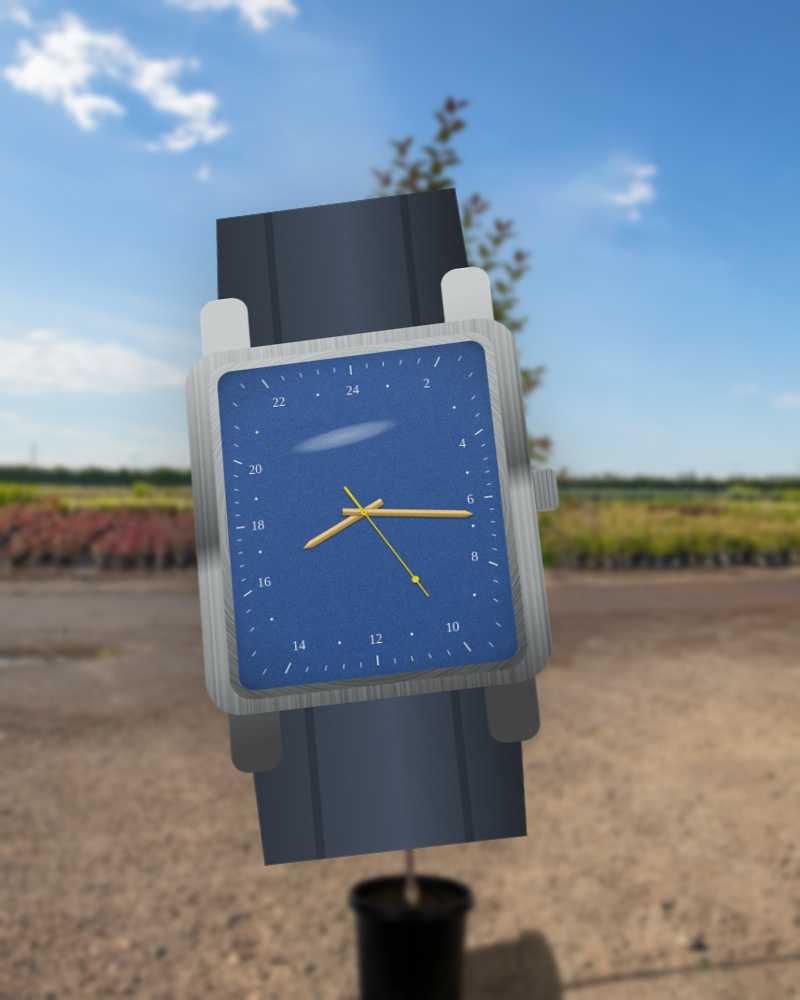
16:16:25
